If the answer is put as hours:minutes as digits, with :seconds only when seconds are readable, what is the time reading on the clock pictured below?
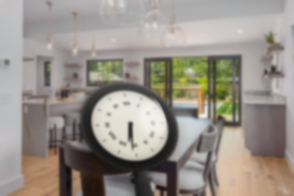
6:31
